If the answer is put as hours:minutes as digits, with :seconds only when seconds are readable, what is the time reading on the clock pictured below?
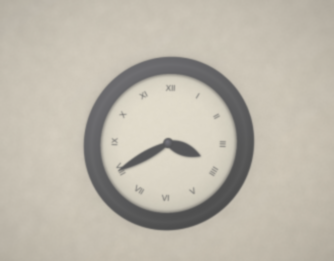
3:40
